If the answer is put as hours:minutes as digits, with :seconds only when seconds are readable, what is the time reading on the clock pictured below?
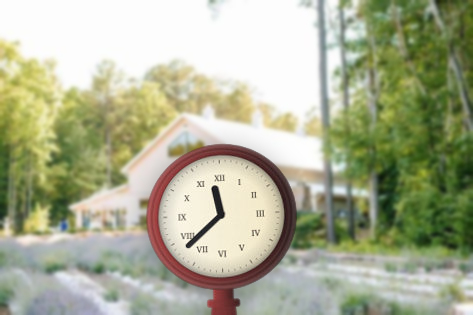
11:38
